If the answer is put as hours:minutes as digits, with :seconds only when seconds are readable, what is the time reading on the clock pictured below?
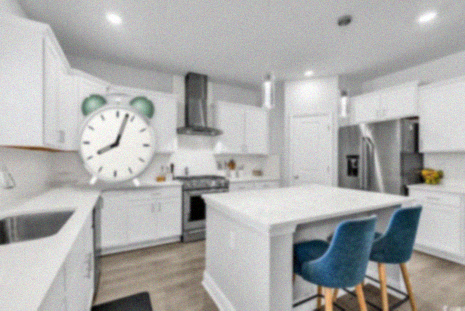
8:03
